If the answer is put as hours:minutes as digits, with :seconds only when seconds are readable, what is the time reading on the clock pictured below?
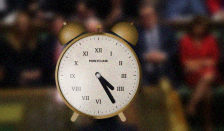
4:25
